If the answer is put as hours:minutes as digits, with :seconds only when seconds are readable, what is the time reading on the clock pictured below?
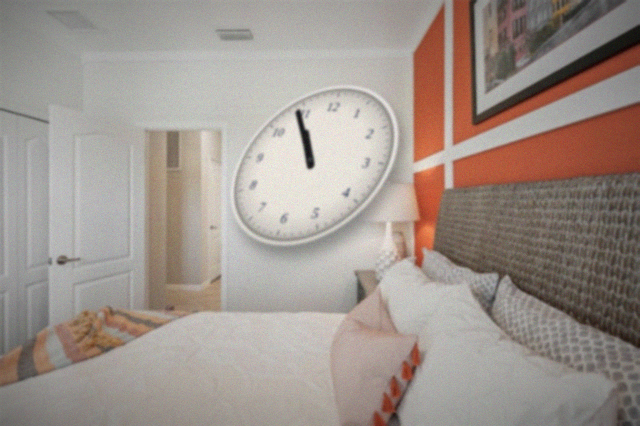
10:54
